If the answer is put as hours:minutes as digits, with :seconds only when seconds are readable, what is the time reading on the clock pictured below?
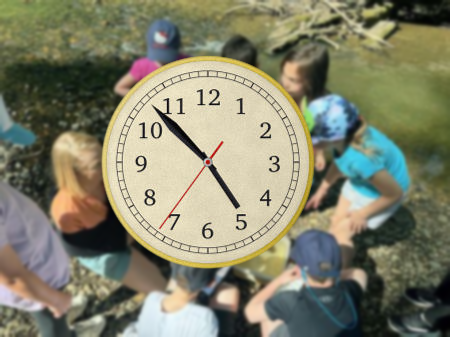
4:52:36
